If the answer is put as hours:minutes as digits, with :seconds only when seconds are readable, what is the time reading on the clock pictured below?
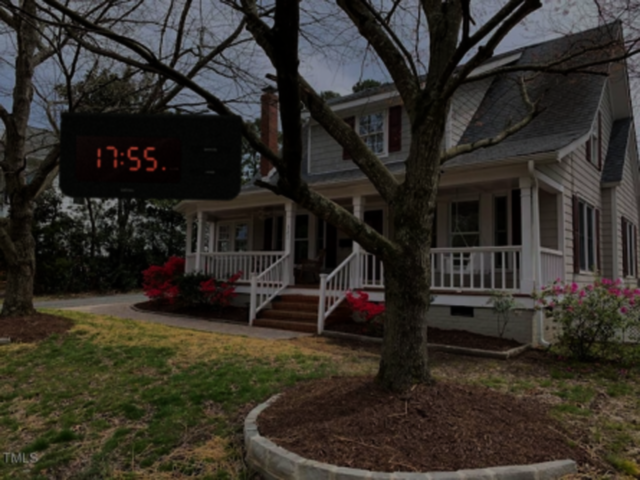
17:55
